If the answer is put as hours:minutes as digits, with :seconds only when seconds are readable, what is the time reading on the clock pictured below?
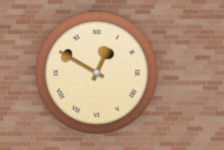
12:50
